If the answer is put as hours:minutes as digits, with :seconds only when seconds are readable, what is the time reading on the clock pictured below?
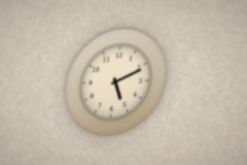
5:11
